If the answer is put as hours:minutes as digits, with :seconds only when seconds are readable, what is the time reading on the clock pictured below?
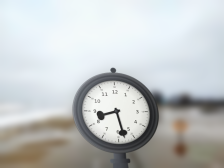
8:28
